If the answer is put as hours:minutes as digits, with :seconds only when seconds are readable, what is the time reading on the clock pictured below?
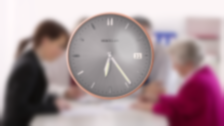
6:24
